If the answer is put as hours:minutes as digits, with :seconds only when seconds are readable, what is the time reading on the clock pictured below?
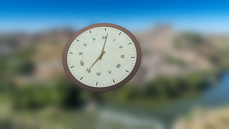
7:01
